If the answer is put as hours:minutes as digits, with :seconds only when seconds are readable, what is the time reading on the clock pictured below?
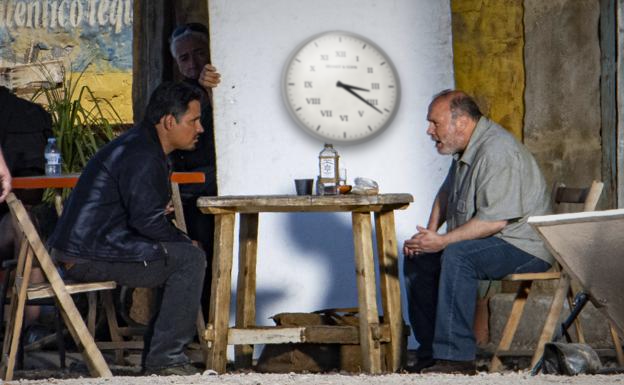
3:21
